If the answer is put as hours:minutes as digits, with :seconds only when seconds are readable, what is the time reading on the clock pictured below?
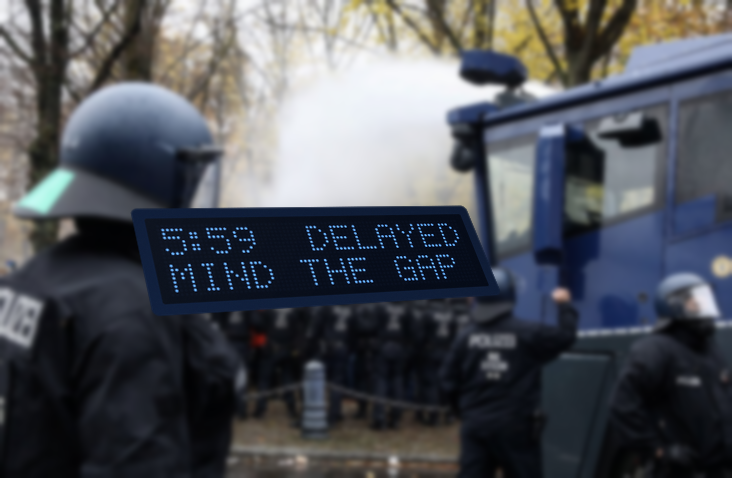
5:59
